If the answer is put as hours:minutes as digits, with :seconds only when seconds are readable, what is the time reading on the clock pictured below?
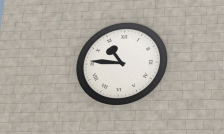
10:46
